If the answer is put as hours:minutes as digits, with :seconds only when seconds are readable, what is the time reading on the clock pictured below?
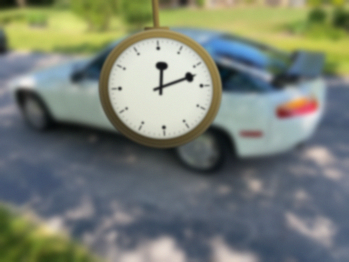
12:12
